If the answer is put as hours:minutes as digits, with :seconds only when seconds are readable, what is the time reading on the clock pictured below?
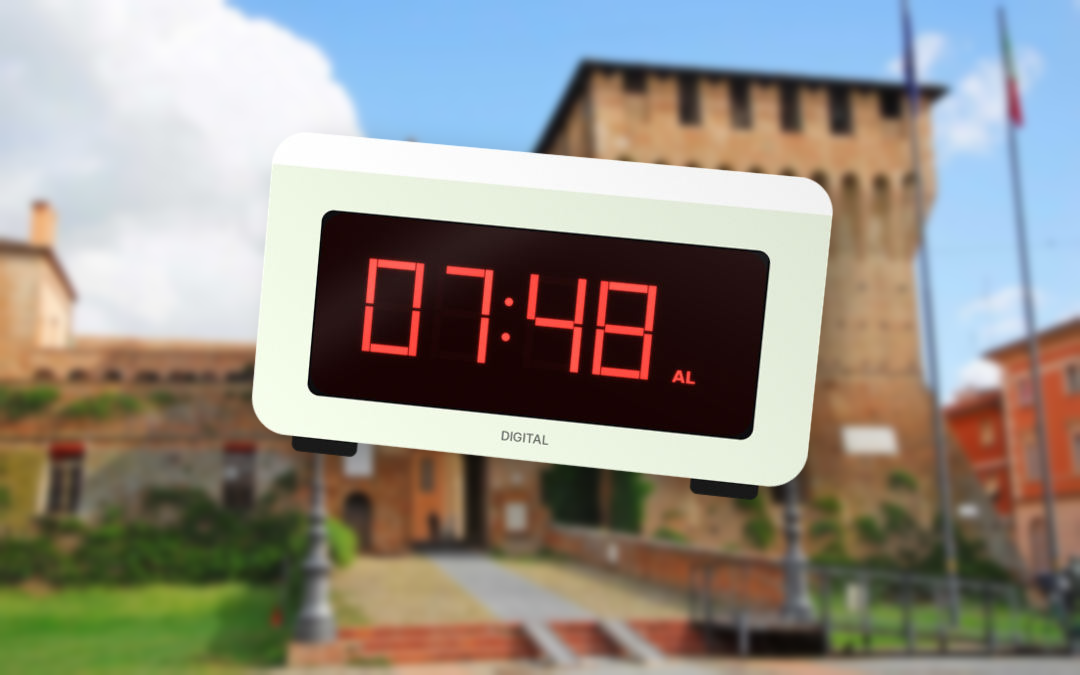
7:48
